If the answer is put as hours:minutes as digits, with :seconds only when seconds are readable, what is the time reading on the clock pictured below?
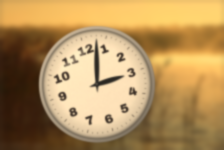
3:03
